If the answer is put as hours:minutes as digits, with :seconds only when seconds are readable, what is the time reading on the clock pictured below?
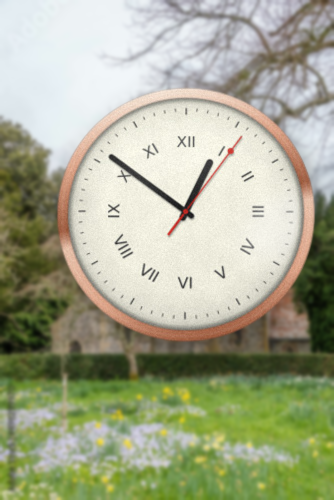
12:51:06
